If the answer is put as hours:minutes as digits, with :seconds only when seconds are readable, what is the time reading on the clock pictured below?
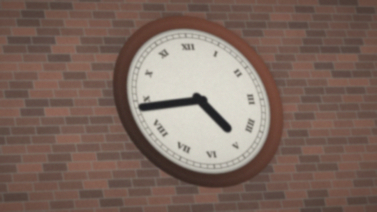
4:44
